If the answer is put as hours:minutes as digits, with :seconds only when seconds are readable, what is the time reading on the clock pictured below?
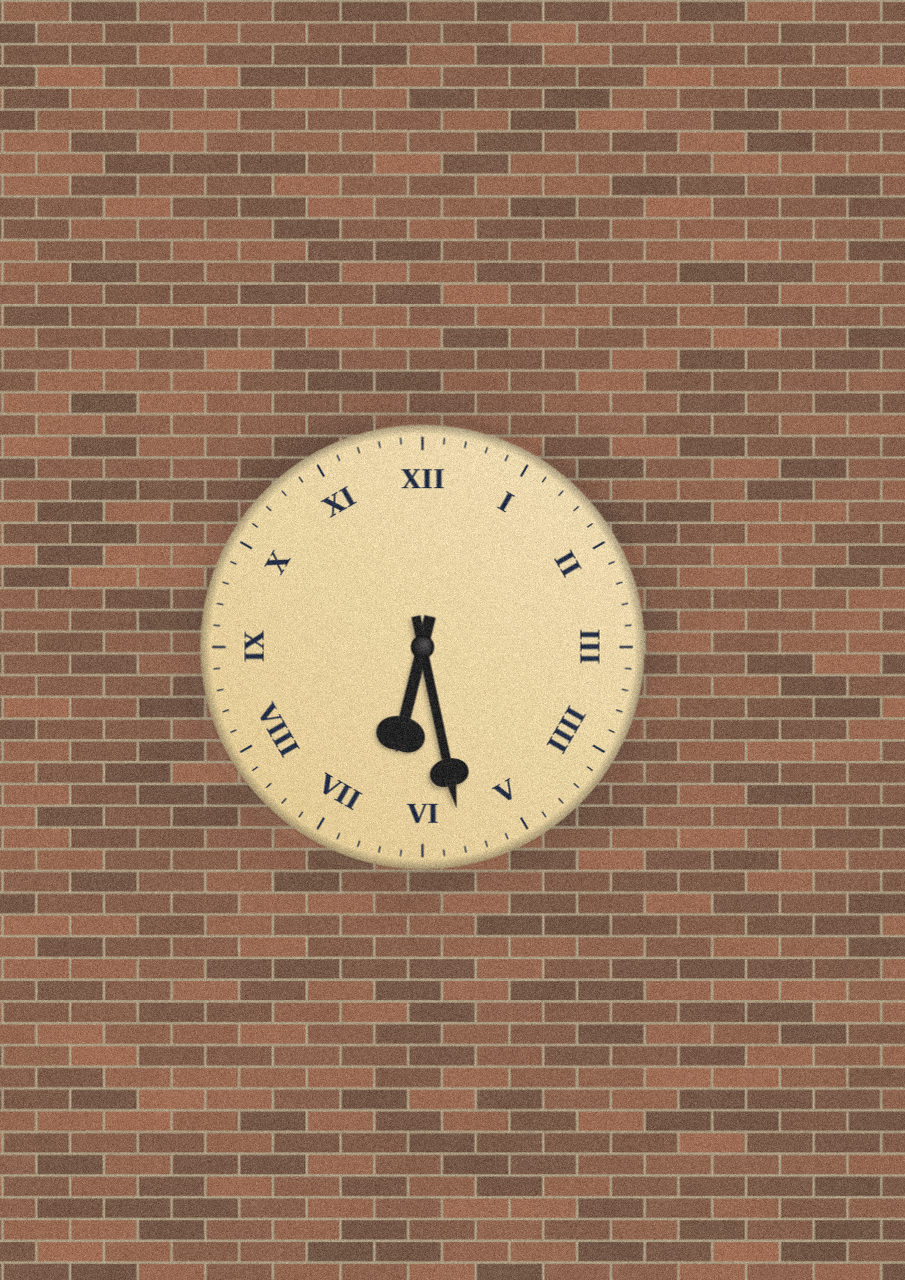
6:28
